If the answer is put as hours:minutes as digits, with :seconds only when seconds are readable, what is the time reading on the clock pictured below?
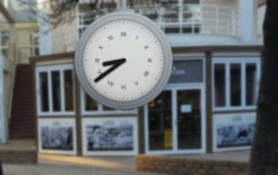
8:39
